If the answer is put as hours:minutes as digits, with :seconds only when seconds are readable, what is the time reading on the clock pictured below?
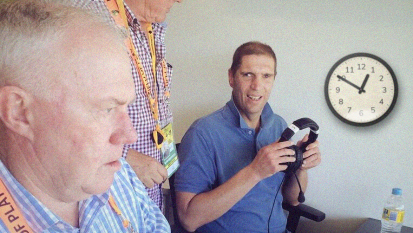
12:50
